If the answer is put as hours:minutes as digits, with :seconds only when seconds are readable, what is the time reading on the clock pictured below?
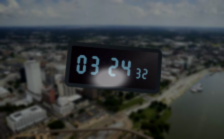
3:24:32
